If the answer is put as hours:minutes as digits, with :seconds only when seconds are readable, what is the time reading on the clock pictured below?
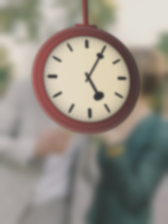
5:05
